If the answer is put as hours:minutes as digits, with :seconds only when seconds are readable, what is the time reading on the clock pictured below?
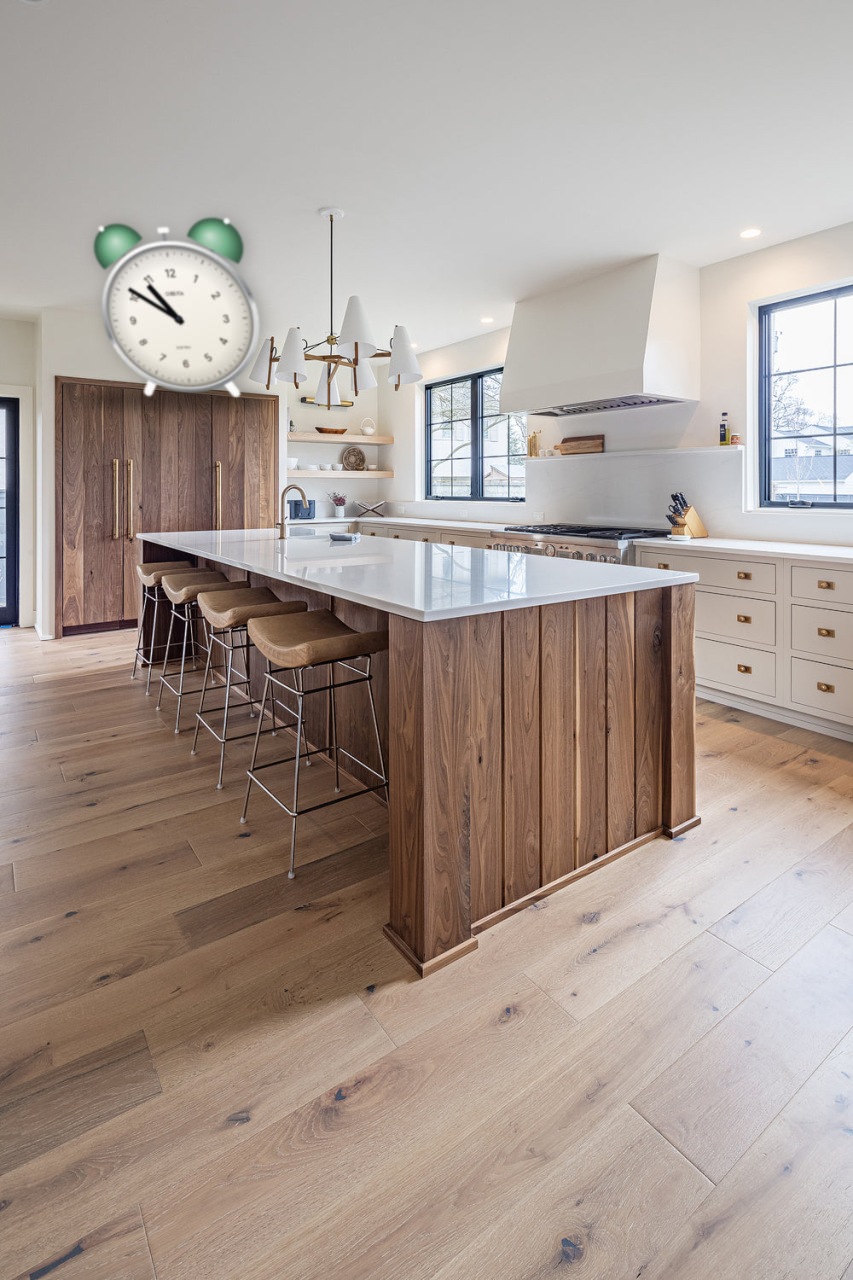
10:51
